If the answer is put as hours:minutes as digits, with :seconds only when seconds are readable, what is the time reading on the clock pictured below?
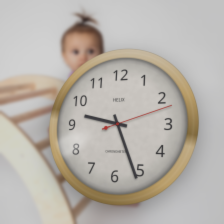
9:26:12
